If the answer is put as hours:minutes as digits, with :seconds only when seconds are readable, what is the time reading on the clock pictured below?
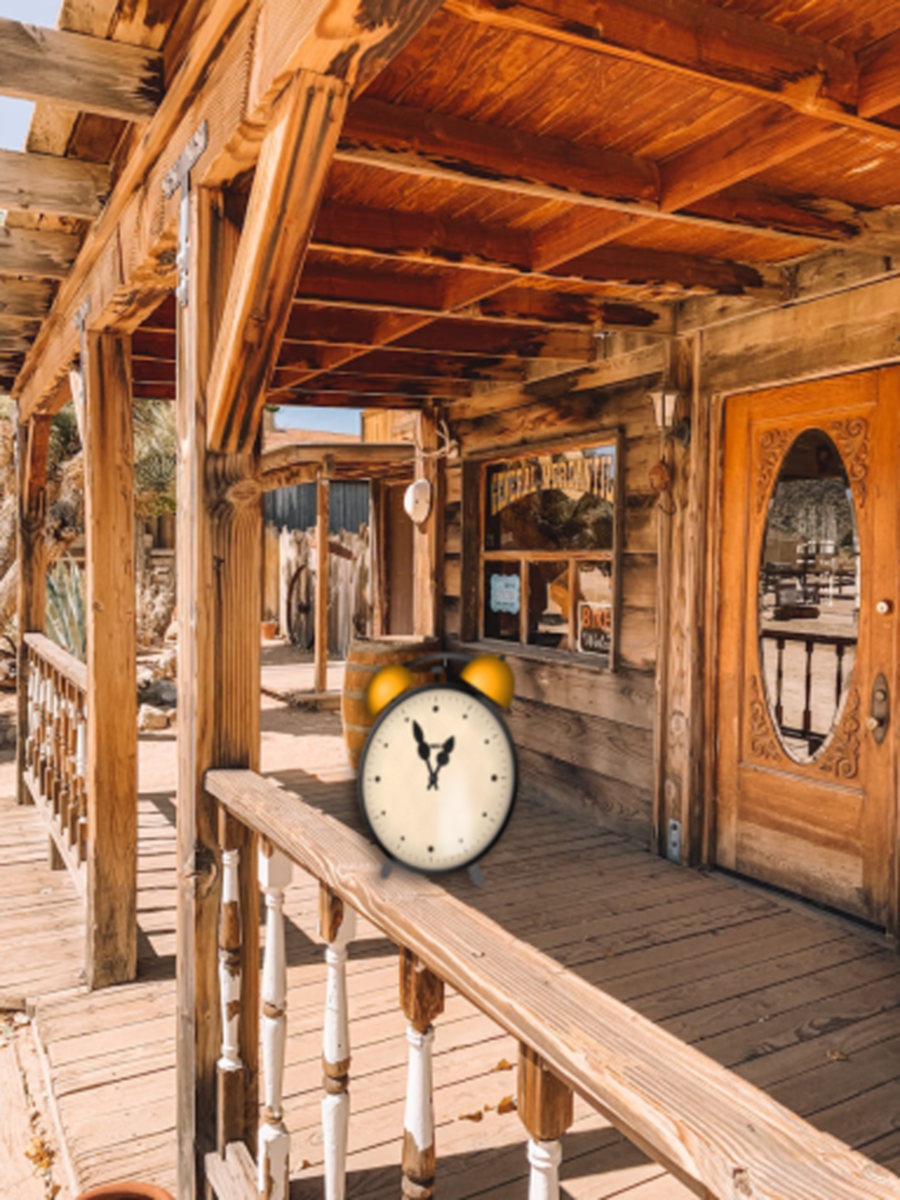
12:56
